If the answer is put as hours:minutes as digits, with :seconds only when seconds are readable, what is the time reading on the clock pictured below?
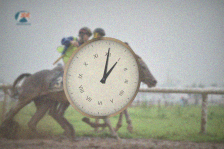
1:00
